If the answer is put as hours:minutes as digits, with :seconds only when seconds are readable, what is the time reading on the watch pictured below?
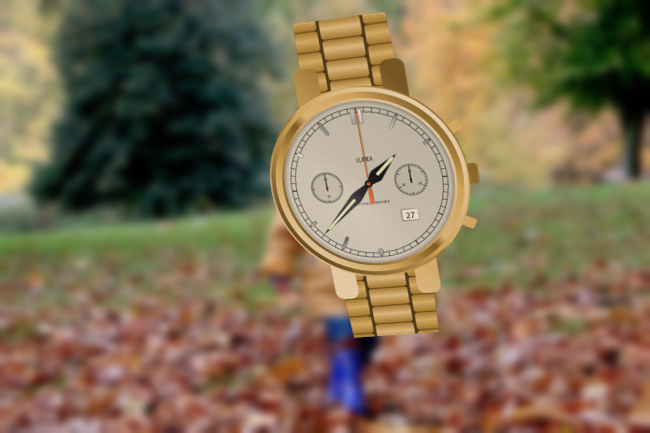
1:38
